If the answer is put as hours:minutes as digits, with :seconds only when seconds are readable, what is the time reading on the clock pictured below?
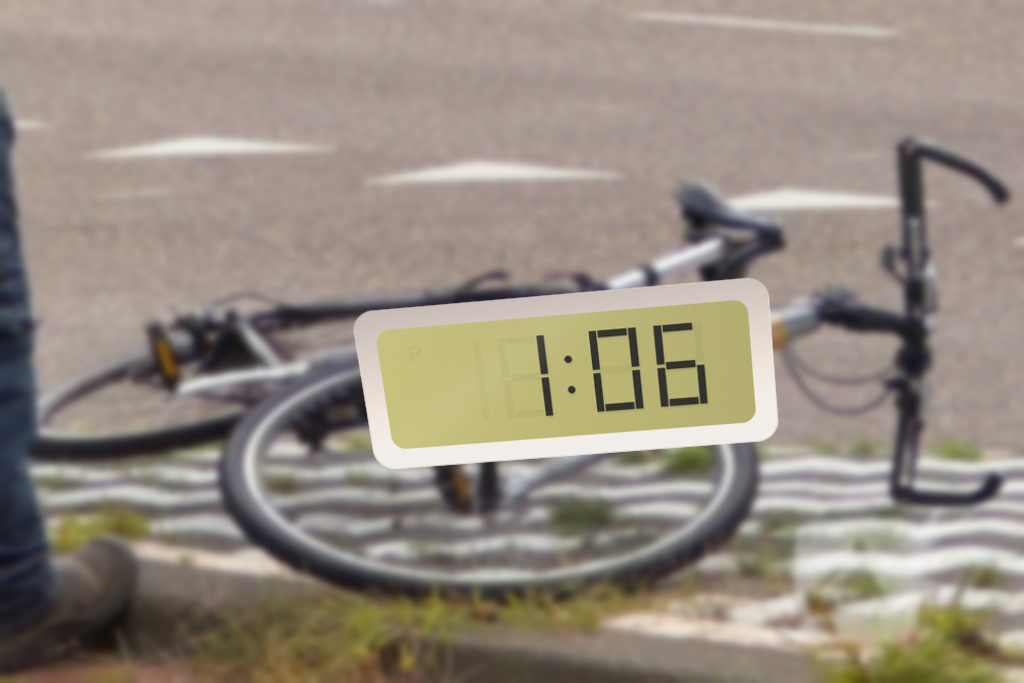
1:06
